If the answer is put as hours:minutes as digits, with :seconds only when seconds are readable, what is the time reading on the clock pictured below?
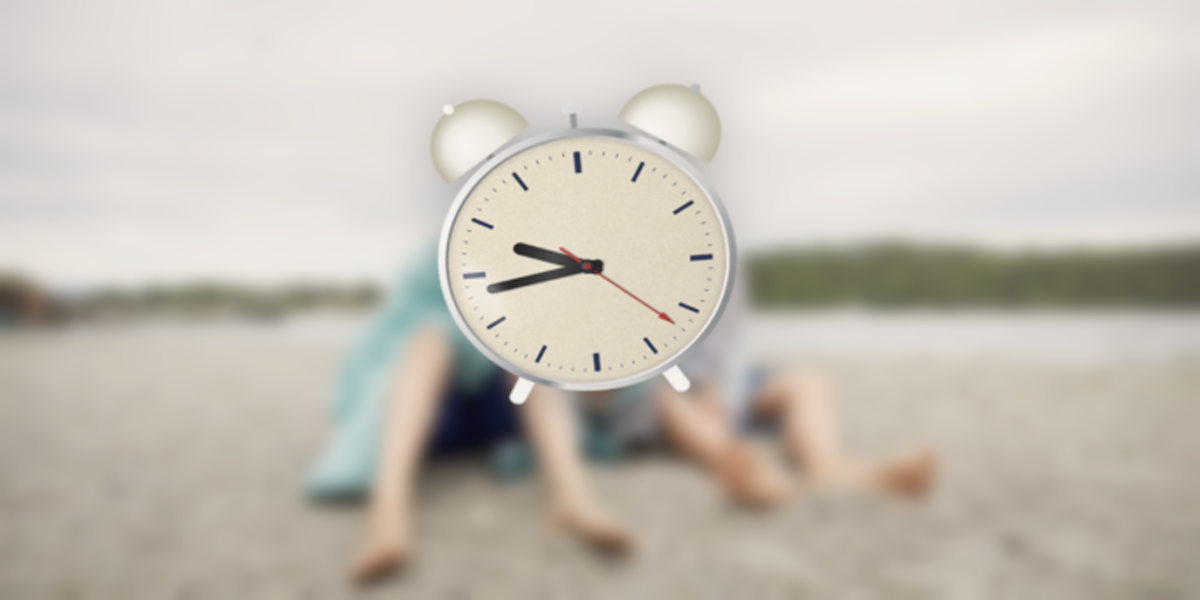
9:43:22
